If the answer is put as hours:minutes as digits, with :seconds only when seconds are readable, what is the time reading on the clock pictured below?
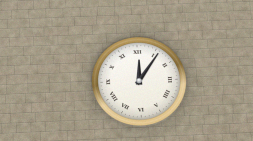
12:06
